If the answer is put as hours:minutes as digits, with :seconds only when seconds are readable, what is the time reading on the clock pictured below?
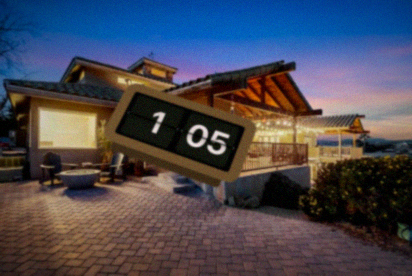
1:05
